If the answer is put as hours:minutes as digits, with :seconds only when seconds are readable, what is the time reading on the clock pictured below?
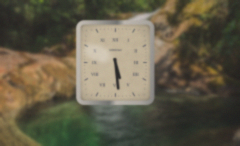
5:29
